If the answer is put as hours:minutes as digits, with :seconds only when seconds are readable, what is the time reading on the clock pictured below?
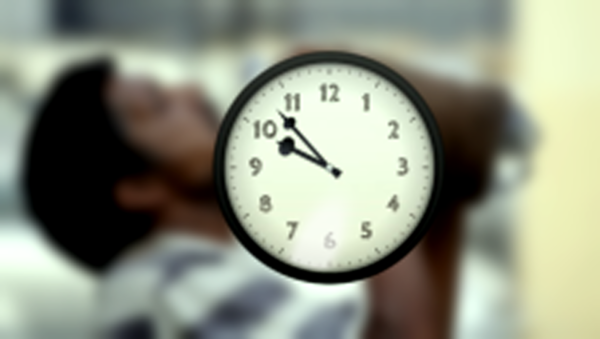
9:53
